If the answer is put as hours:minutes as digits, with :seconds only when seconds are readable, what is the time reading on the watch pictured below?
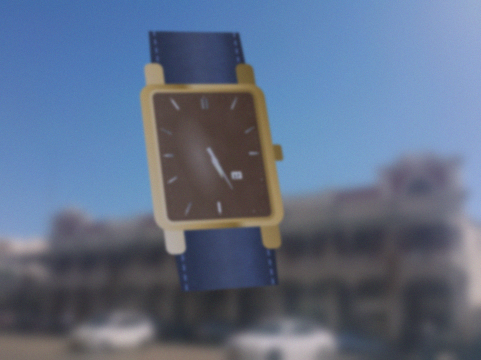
5:26
